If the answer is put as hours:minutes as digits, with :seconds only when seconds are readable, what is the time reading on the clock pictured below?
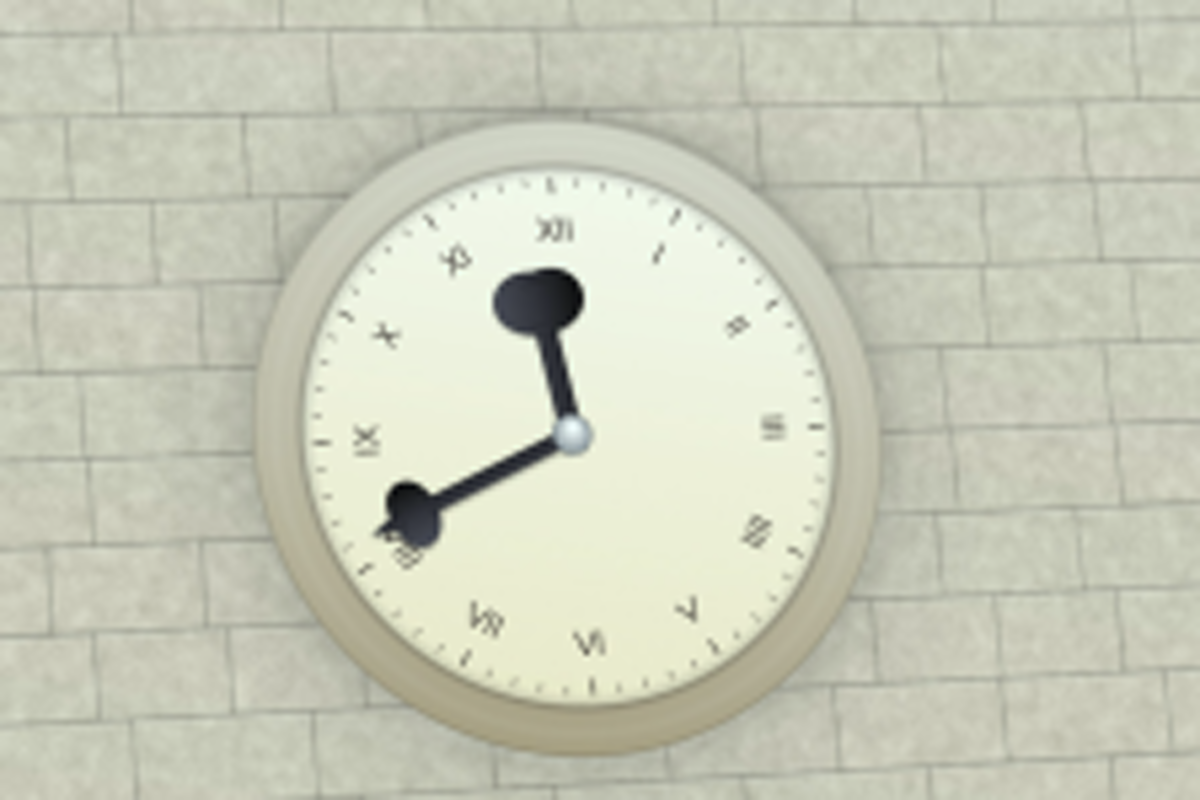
11:41
